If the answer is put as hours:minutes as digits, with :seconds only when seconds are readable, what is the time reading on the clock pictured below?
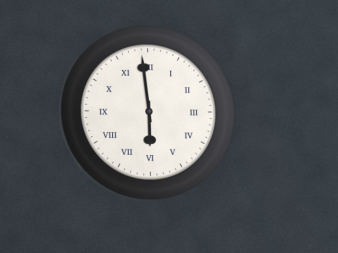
5:59
